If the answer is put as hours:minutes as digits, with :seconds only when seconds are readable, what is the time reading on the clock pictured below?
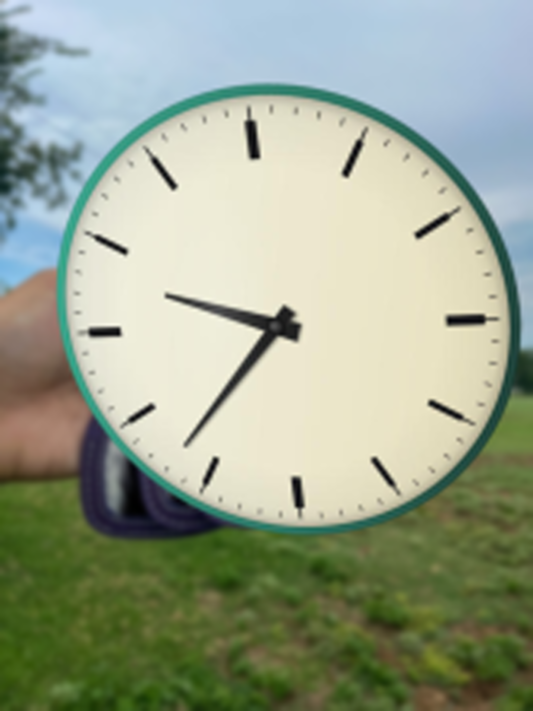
9:37
